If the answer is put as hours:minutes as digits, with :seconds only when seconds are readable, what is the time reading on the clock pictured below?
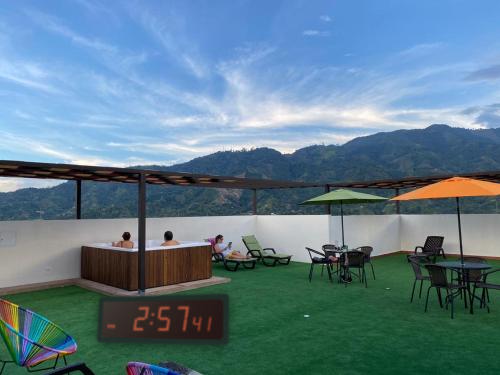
2:57:41
